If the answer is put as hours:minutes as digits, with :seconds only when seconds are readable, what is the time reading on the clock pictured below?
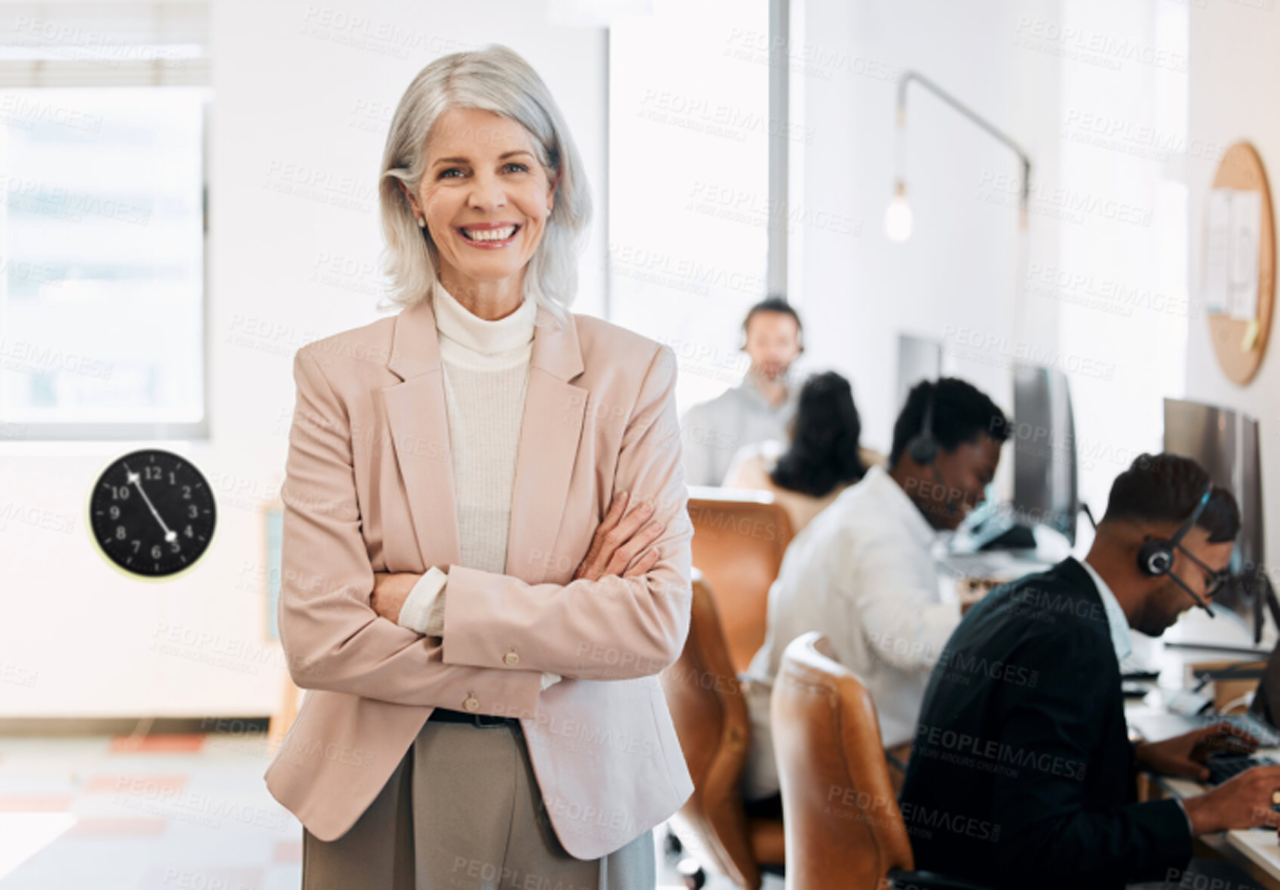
4:55
